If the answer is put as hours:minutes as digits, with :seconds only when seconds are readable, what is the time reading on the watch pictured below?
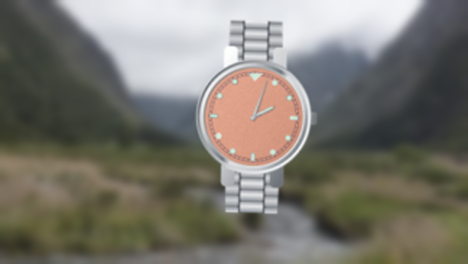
2:03
